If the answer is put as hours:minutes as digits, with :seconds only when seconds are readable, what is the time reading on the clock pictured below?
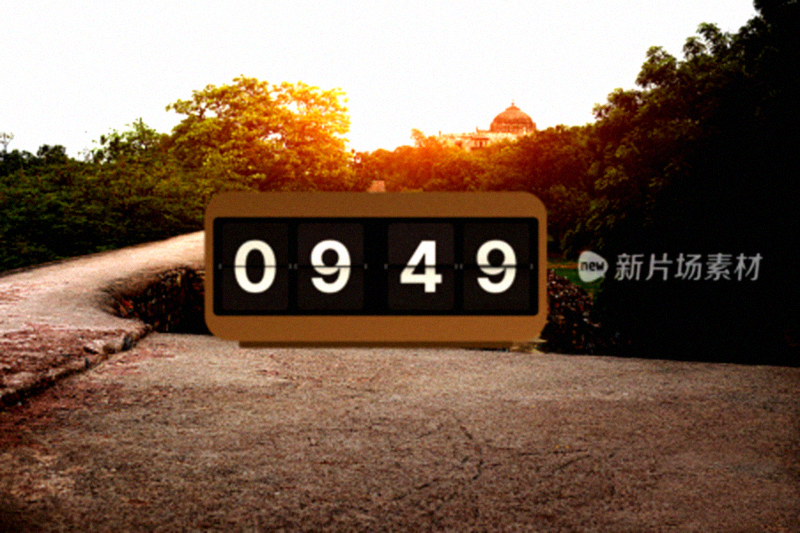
9:49
